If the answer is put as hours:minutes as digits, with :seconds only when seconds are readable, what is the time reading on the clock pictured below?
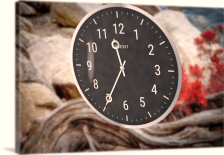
11:35
